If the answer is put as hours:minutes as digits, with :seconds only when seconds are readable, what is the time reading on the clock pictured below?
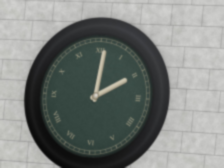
2:01
